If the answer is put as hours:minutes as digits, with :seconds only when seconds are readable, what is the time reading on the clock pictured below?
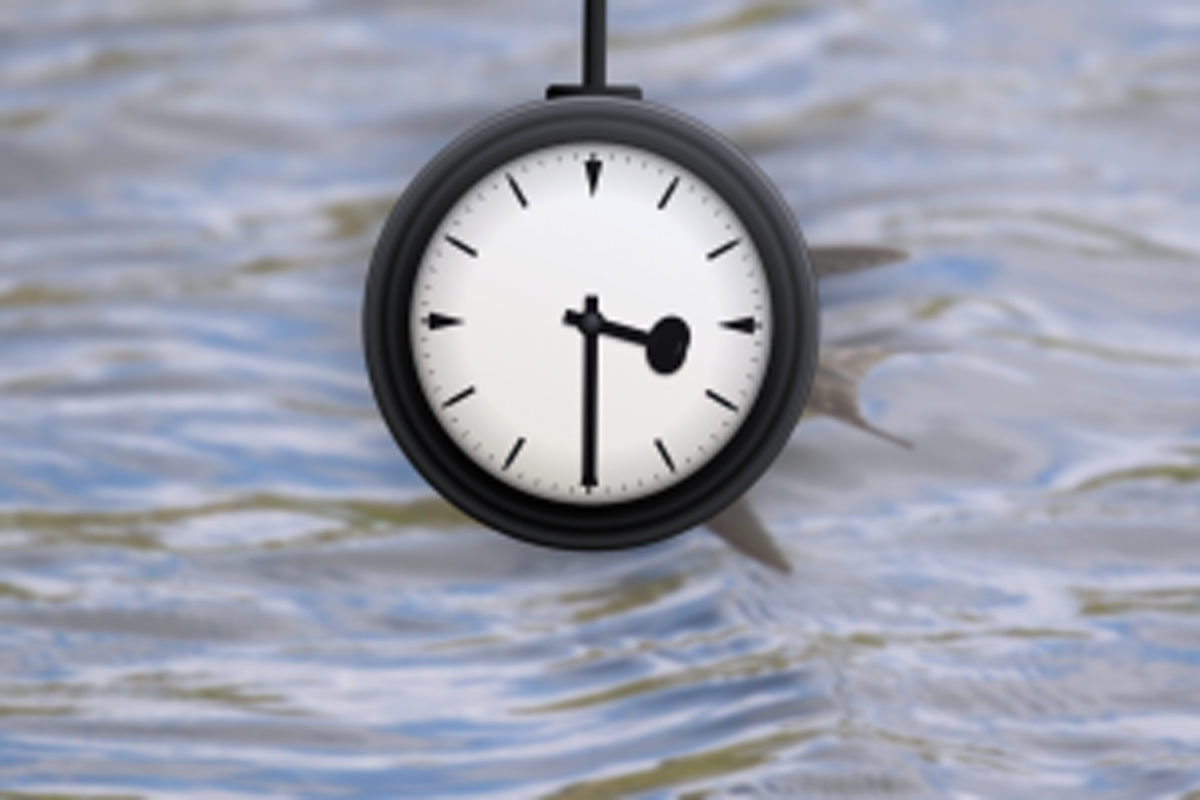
3:30
